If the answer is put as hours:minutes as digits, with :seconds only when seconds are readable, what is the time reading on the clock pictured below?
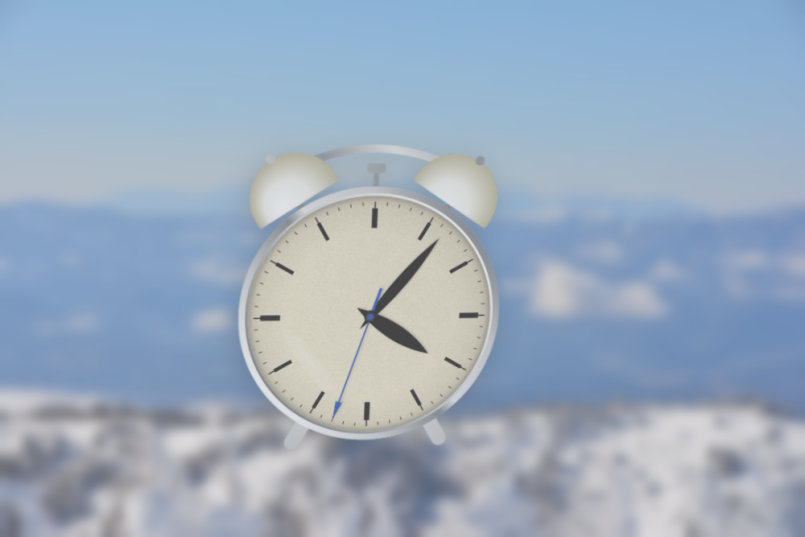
4:06:33
